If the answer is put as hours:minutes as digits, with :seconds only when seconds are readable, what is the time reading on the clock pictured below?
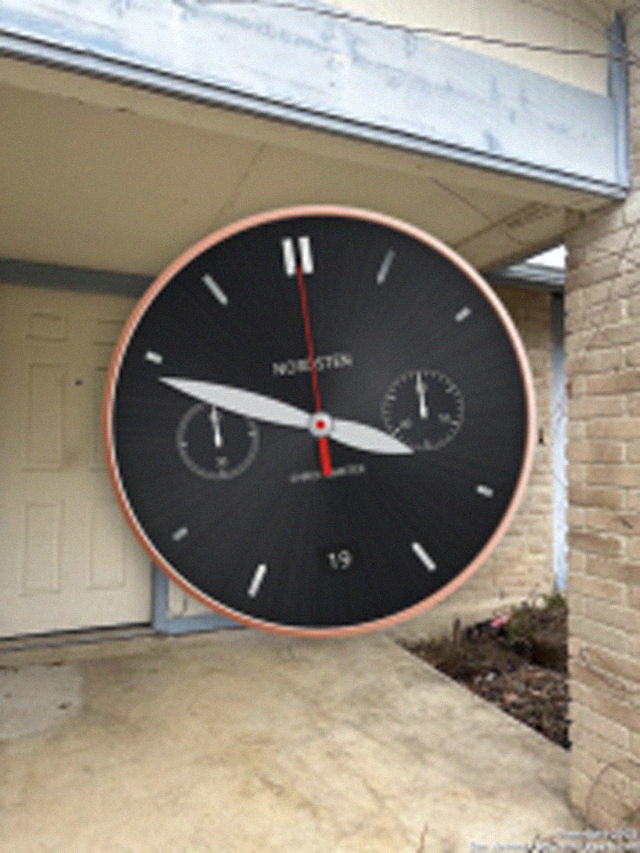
3:49
